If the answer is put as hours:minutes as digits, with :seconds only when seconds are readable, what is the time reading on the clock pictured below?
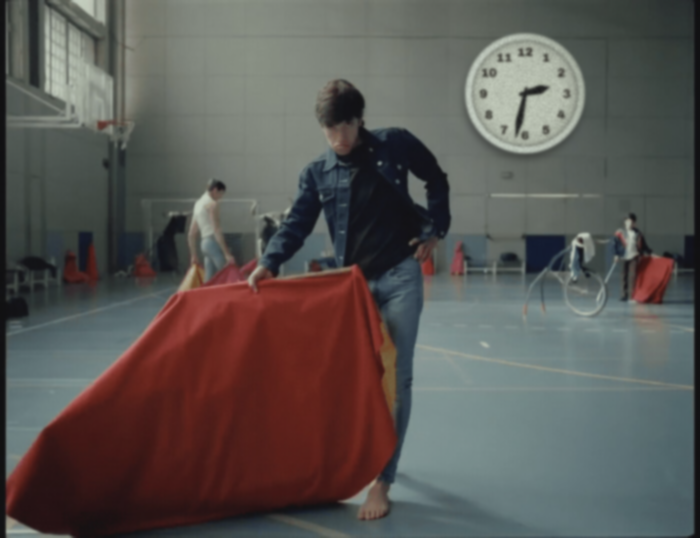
2:32
